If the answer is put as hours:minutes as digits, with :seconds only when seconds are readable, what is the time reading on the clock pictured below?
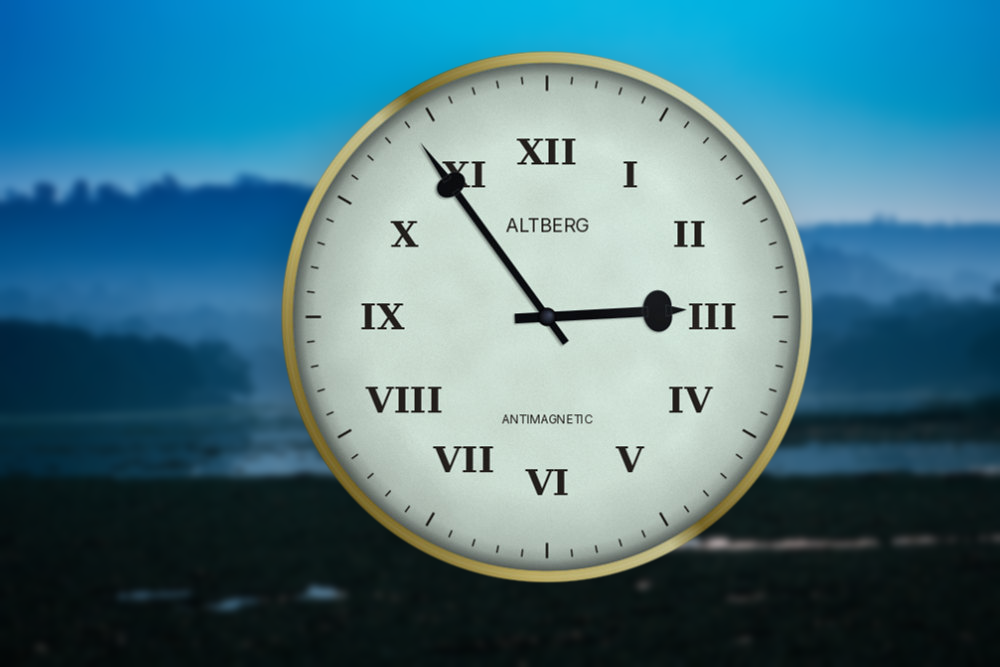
2:54
